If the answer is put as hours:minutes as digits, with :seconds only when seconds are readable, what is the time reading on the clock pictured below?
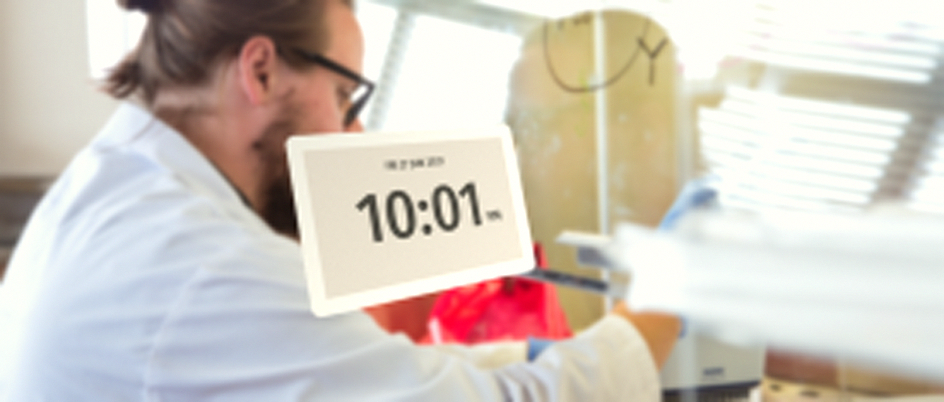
10:01
